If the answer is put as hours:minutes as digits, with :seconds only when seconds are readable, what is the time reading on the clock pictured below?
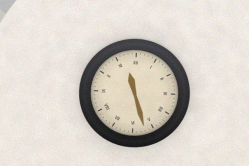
11:27
